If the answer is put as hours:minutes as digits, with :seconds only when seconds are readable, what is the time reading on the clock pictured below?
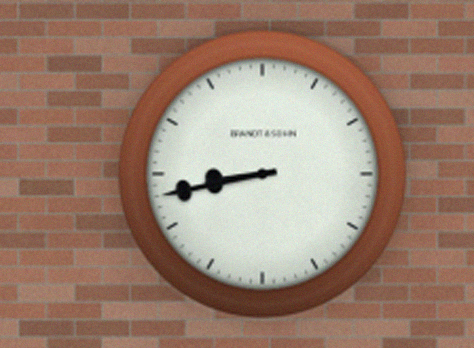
8:43
